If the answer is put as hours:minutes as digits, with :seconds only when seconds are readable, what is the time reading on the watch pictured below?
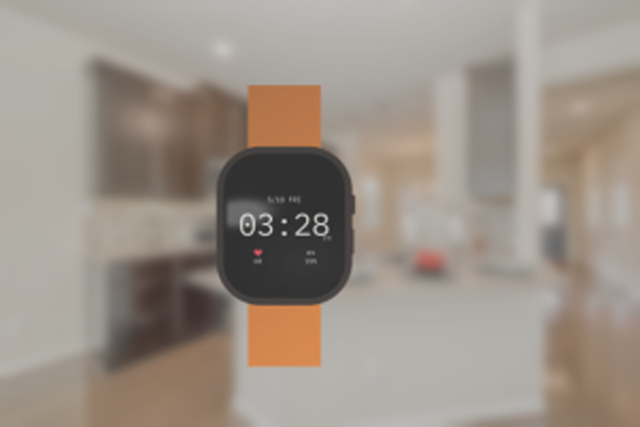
3:28
